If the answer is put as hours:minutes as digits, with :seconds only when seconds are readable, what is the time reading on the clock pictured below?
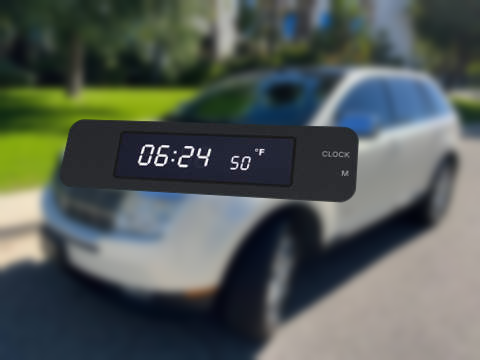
6:24
